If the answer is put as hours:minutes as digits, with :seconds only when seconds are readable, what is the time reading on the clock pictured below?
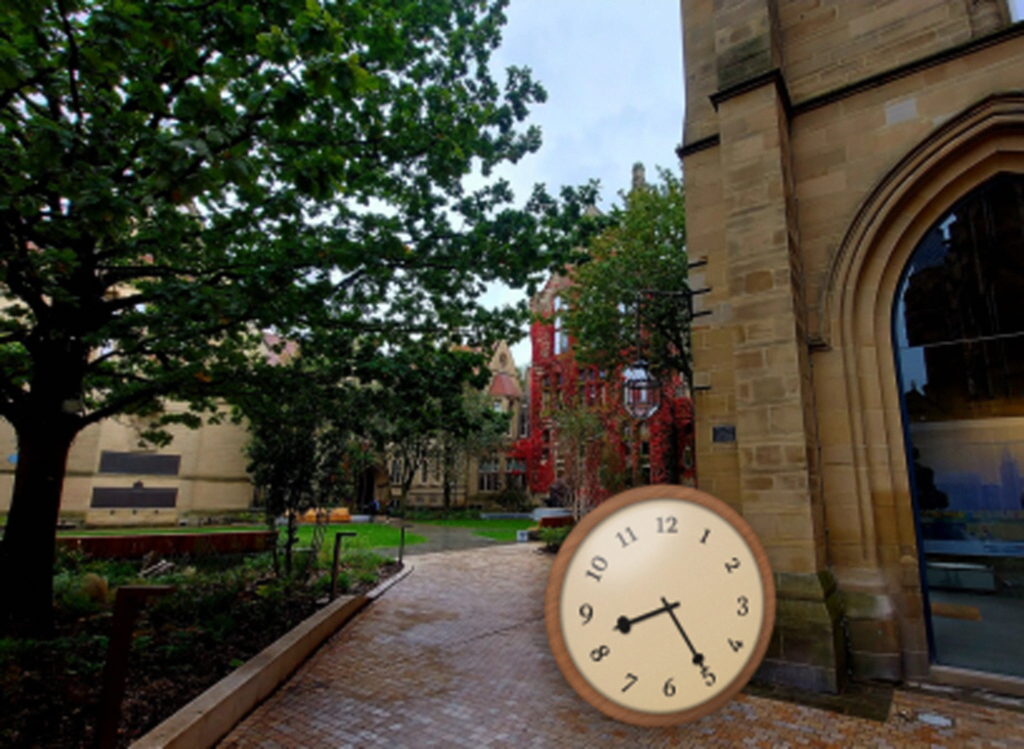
8:25
